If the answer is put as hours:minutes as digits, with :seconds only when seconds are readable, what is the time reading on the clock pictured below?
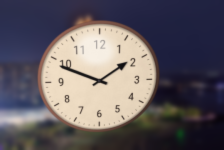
1:49
